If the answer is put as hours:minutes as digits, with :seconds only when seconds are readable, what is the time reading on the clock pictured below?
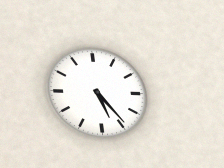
5:24
